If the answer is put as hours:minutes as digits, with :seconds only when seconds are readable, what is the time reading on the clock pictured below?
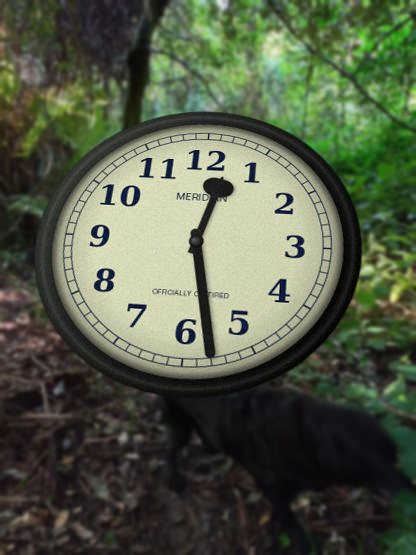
12:28
